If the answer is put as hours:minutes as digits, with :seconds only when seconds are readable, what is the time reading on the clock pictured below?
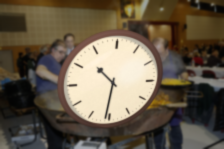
10:31
